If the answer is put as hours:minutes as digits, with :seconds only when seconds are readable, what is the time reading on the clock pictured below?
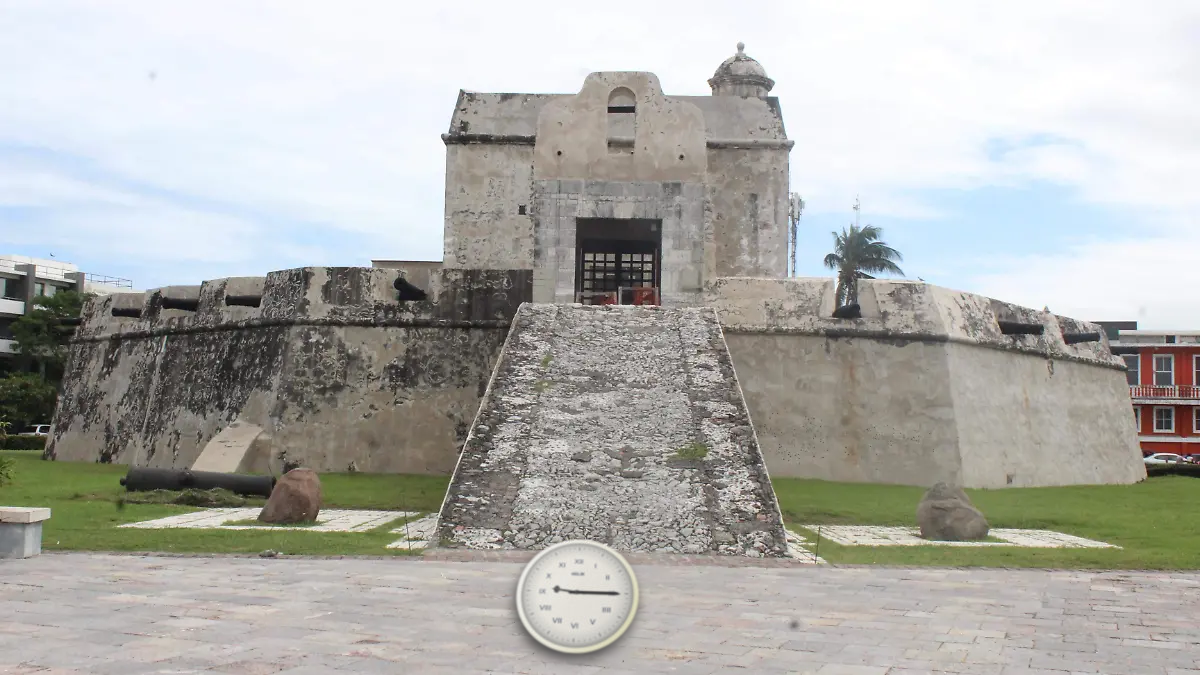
9:15
